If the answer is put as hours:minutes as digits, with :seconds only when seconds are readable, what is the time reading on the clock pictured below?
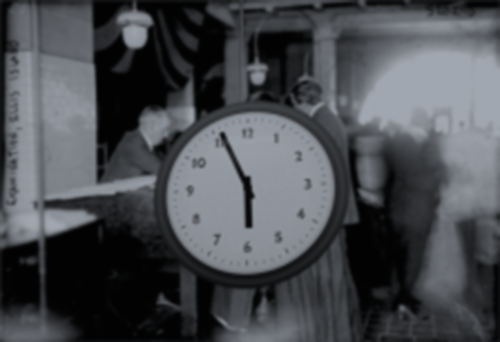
5:56
